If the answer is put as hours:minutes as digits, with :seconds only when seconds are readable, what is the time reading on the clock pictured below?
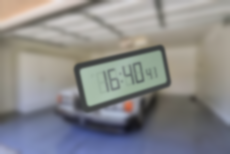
16:40
